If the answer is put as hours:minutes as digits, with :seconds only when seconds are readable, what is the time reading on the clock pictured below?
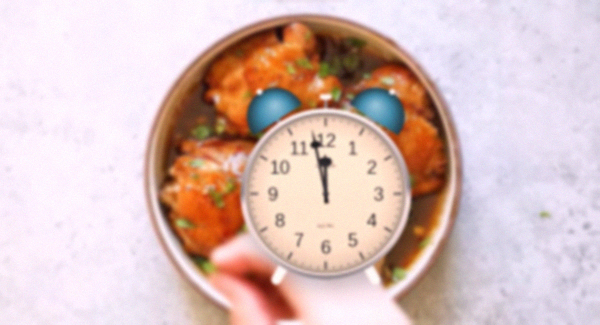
11:58
